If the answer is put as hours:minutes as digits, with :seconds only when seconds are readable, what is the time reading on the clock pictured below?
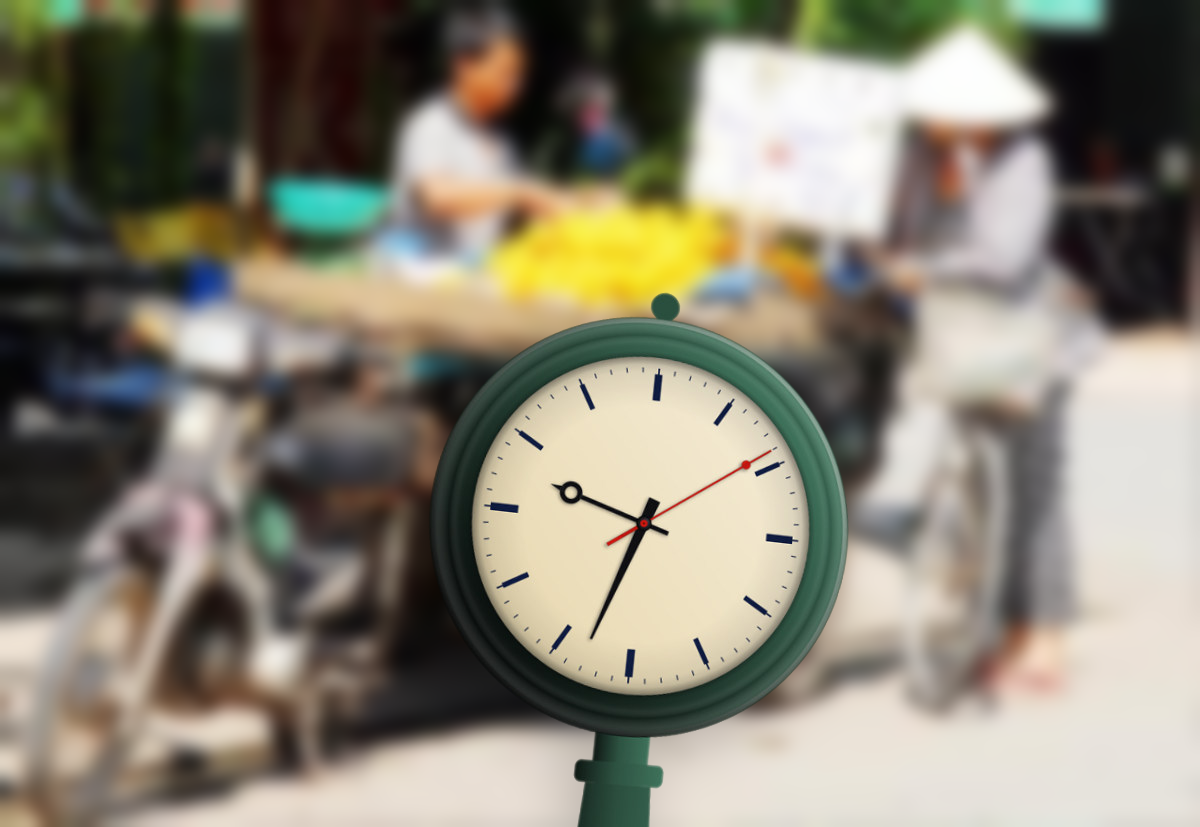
9:33:09
